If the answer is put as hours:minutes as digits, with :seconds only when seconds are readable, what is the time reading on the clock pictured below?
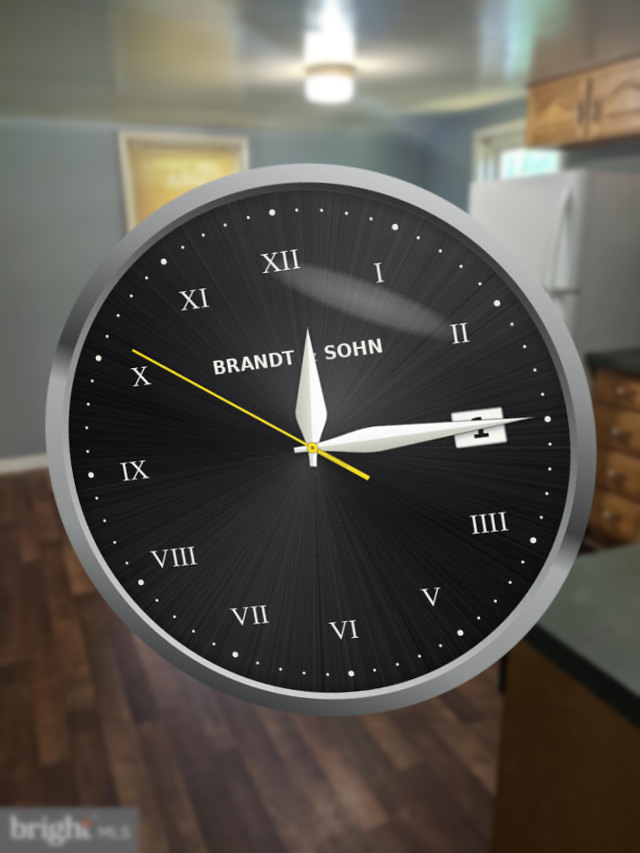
12:14:51
